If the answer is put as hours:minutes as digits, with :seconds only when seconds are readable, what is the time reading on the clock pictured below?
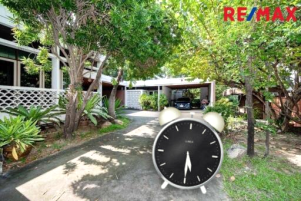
5:30
